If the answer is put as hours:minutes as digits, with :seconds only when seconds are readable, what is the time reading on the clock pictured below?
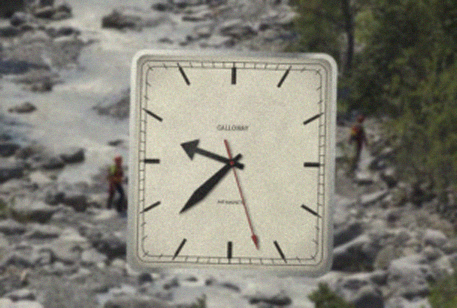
9:37:27
